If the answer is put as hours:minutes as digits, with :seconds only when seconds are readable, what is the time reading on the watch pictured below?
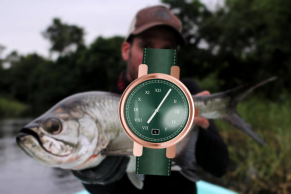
7:05
